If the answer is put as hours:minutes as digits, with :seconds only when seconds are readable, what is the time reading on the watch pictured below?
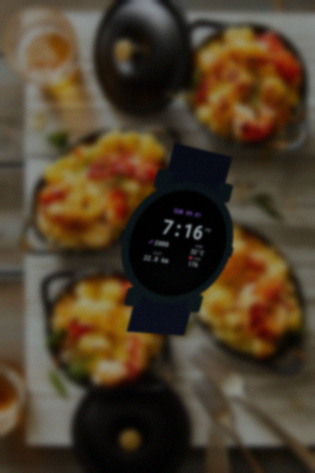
7:16
